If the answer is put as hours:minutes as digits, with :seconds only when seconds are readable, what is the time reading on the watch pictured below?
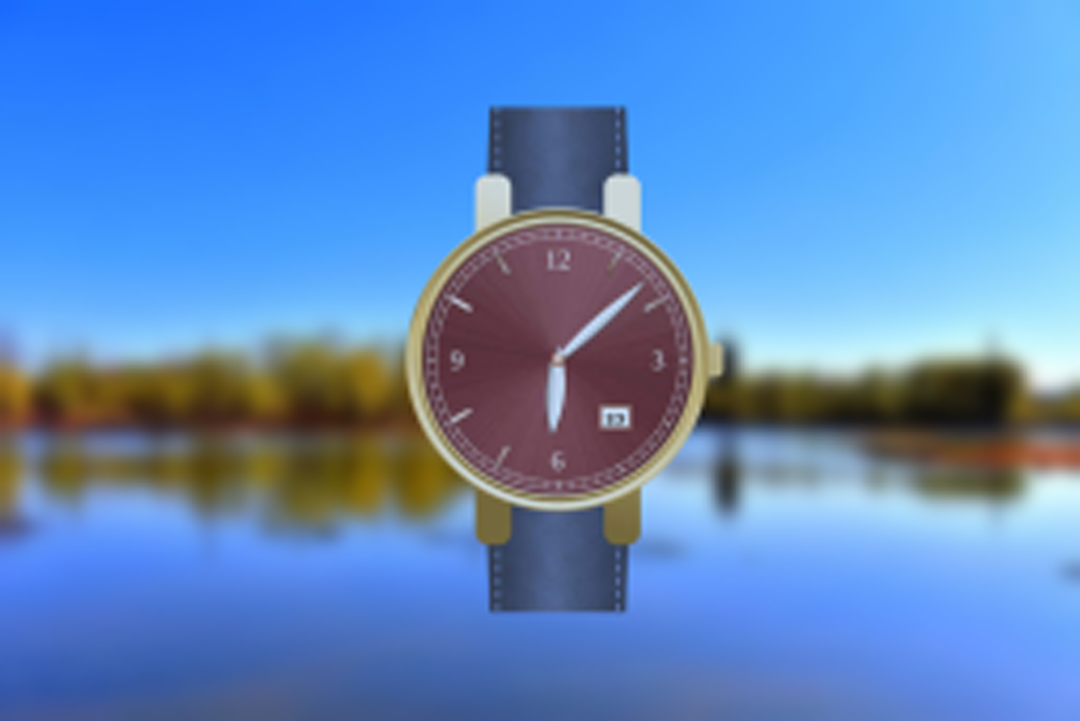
6:08
